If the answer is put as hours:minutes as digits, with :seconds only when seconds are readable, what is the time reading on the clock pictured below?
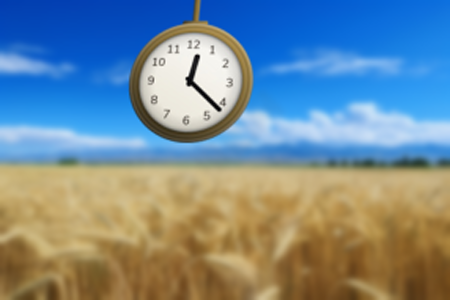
12:22
